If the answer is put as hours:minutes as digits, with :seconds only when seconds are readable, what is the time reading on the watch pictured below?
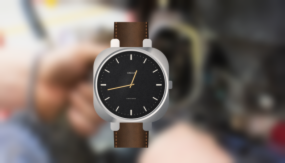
12:43
